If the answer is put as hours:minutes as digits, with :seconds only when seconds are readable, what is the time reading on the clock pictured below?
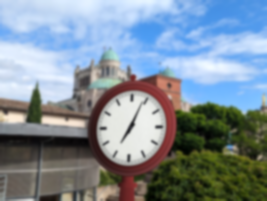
7:04
